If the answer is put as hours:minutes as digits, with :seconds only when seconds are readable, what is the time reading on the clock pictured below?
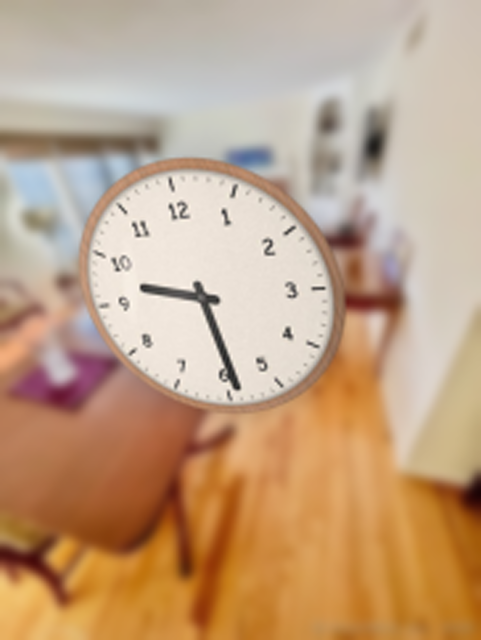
9:29
